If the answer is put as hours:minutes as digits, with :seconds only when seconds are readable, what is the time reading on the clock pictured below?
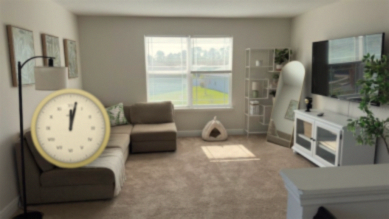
12:02
